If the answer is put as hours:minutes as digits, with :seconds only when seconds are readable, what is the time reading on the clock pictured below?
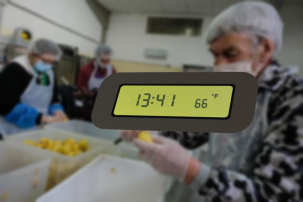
13:41
